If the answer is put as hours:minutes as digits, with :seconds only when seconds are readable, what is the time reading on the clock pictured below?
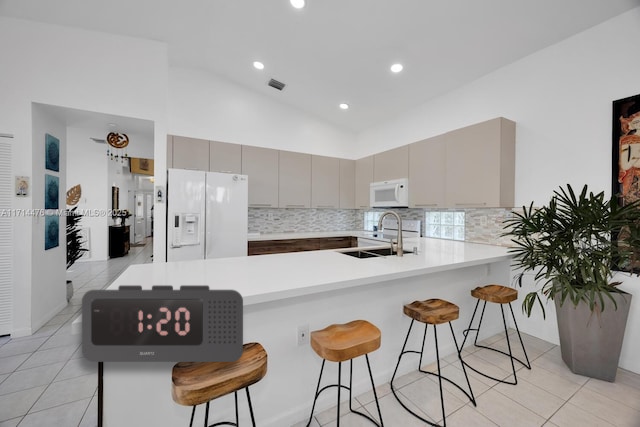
1:20
